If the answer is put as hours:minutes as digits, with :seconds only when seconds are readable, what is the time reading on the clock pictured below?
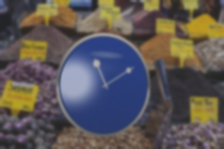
11:10
